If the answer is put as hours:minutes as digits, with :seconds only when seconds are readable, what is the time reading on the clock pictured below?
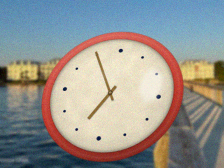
6:55
